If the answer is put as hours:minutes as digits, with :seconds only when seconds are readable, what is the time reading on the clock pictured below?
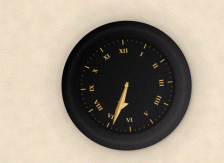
6:34
